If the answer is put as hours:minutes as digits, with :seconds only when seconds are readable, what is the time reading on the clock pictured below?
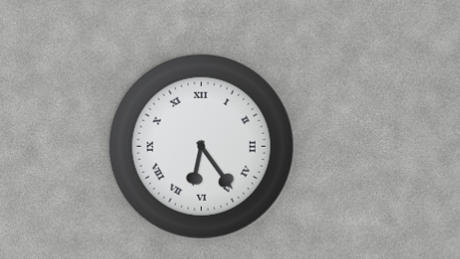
6:24
